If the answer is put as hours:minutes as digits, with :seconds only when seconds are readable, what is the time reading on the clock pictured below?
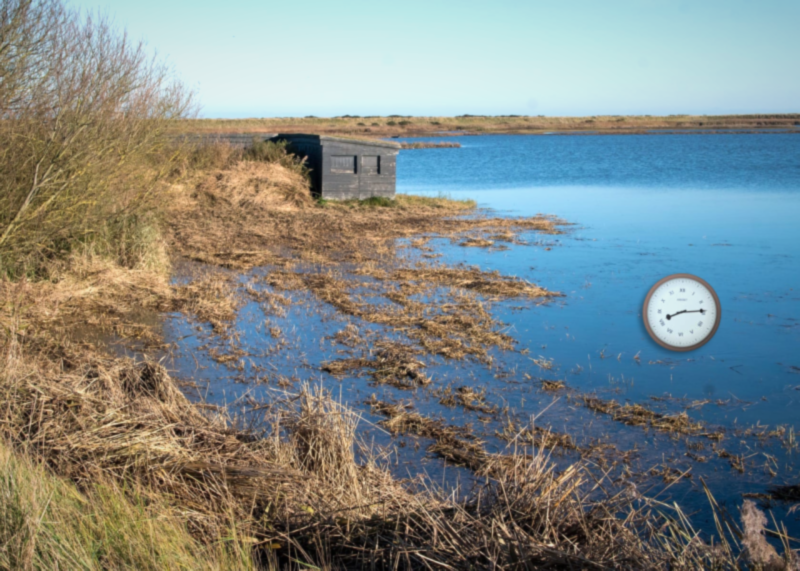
8:14
